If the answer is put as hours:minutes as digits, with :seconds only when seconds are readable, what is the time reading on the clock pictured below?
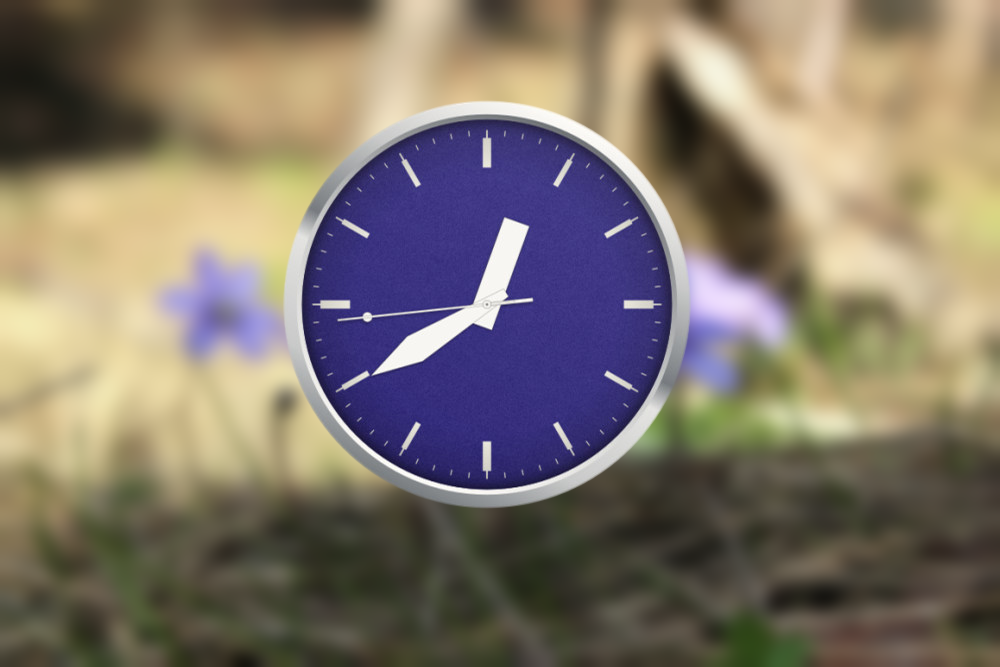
12:39:44
